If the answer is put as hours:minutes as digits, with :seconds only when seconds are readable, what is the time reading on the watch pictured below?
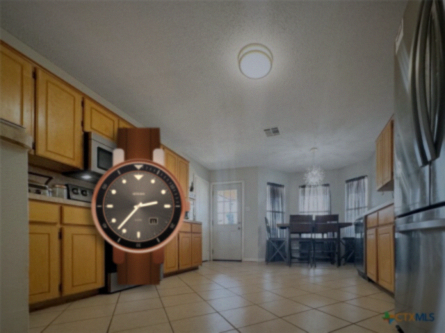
2:37
